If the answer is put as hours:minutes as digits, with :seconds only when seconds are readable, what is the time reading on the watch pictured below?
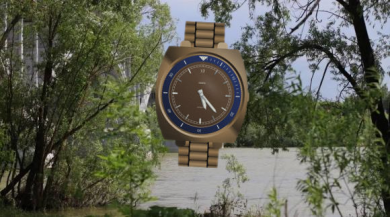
5:23
